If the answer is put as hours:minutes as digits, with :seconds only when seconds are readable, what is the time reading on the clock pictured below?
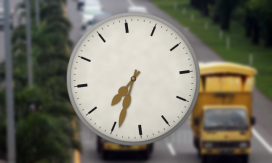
7:34
